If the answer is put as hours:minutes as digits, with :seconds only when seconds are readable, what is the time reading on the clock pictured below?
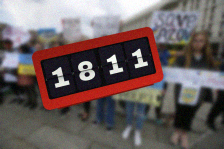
18:11
